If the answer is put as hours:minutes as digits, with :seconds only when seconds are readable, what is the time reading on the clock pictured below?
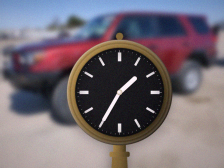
1:35
